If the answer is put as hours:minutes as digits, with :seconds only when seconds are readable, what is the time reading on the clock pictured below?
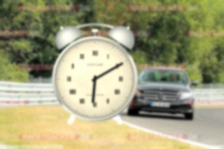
6:10
